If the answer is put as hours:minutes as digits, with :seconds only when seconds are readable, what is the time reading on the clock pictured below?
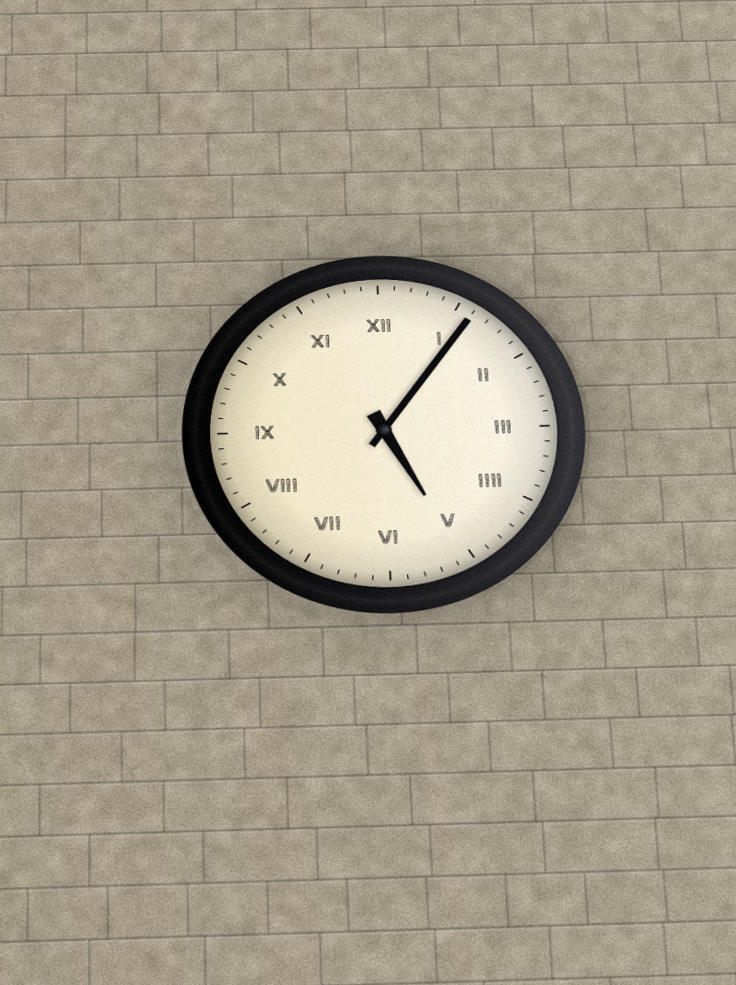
5:06
